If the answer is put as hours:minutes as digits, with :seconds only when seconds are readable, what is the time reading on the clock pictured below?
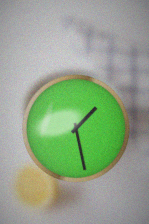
1:28
